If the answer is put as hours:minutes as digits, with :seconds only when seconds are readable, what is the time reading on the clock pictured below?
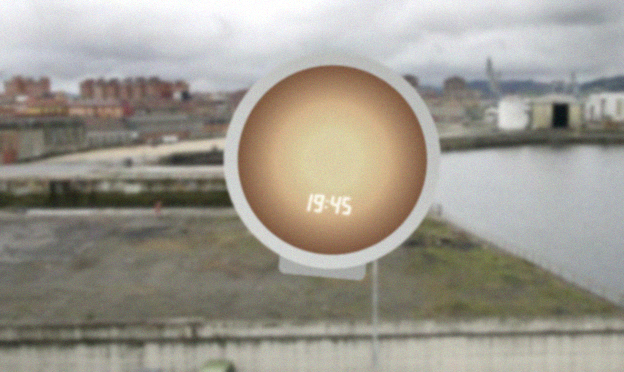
19:45
